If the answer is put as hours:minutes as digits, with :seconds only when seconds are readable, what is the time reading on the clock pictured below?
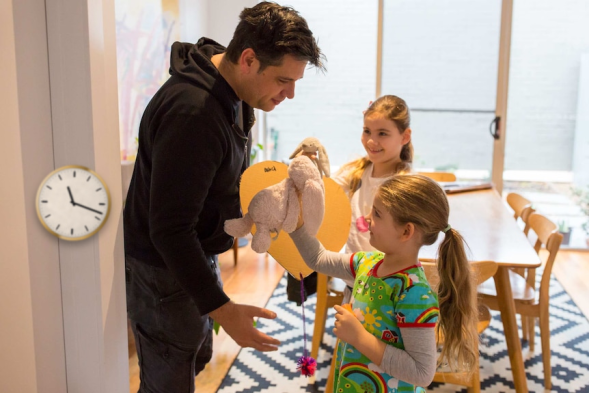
11:18
